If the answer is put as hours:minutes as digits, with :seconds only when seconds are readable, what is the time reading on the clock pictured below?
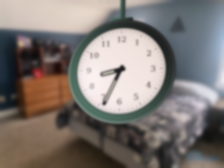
8:34
